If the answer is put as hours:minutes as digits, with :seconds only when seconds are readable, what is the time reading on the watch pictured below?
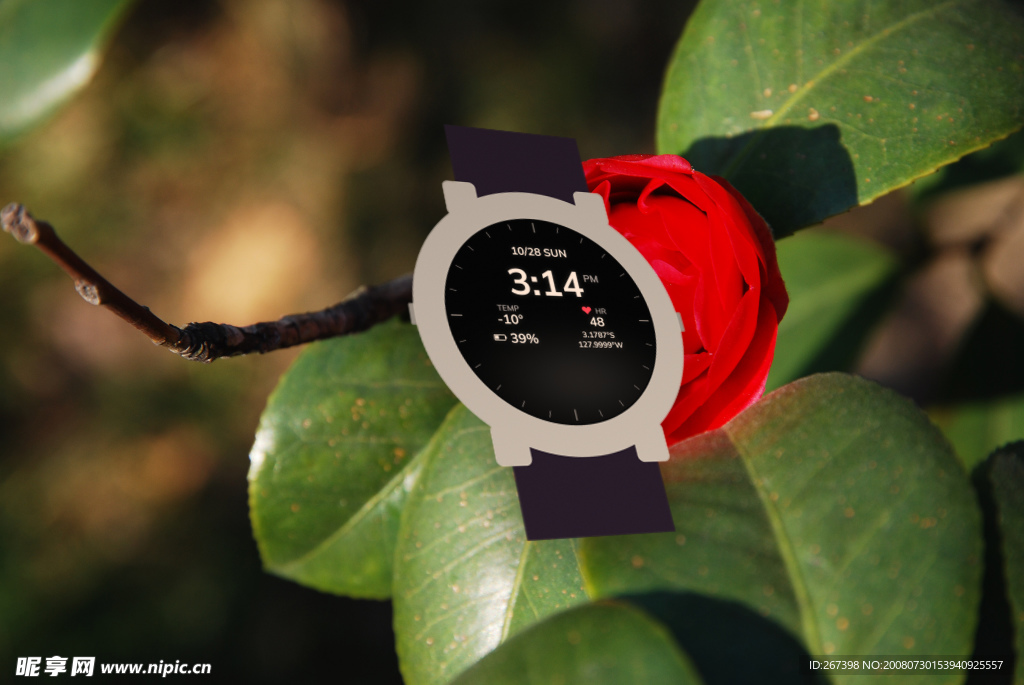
3:14
